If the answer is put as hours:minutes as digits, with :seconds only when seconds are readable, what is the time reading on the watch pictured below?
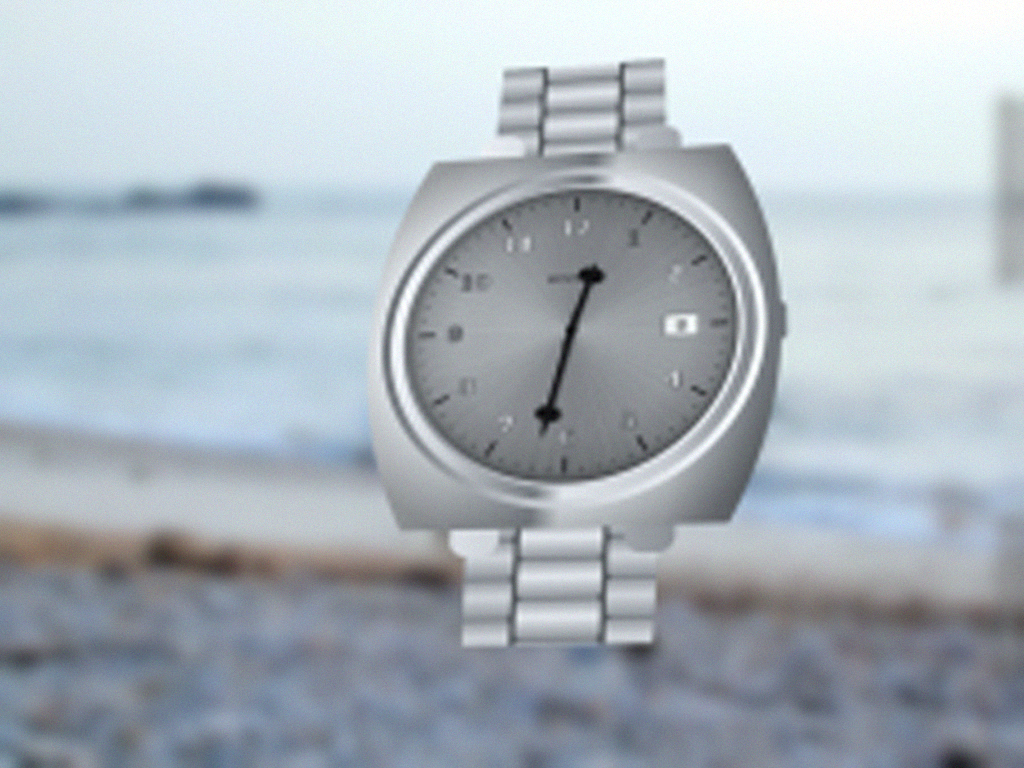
12:32
